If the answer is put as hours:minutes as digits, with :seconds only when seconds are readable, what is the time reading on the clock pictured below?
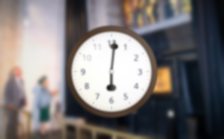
6:01
